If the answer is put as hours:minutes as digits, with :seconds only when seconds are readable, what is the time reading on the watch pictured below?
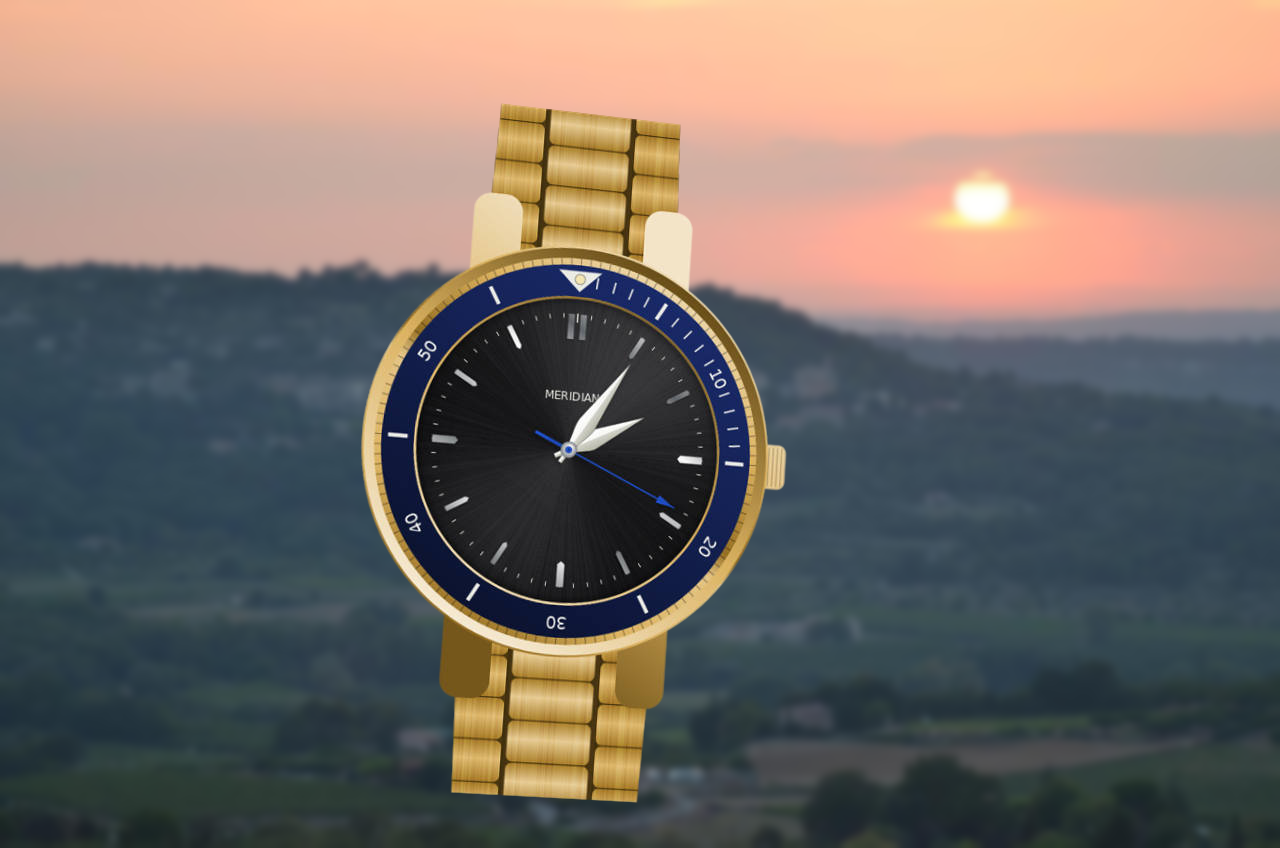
2:05:19
